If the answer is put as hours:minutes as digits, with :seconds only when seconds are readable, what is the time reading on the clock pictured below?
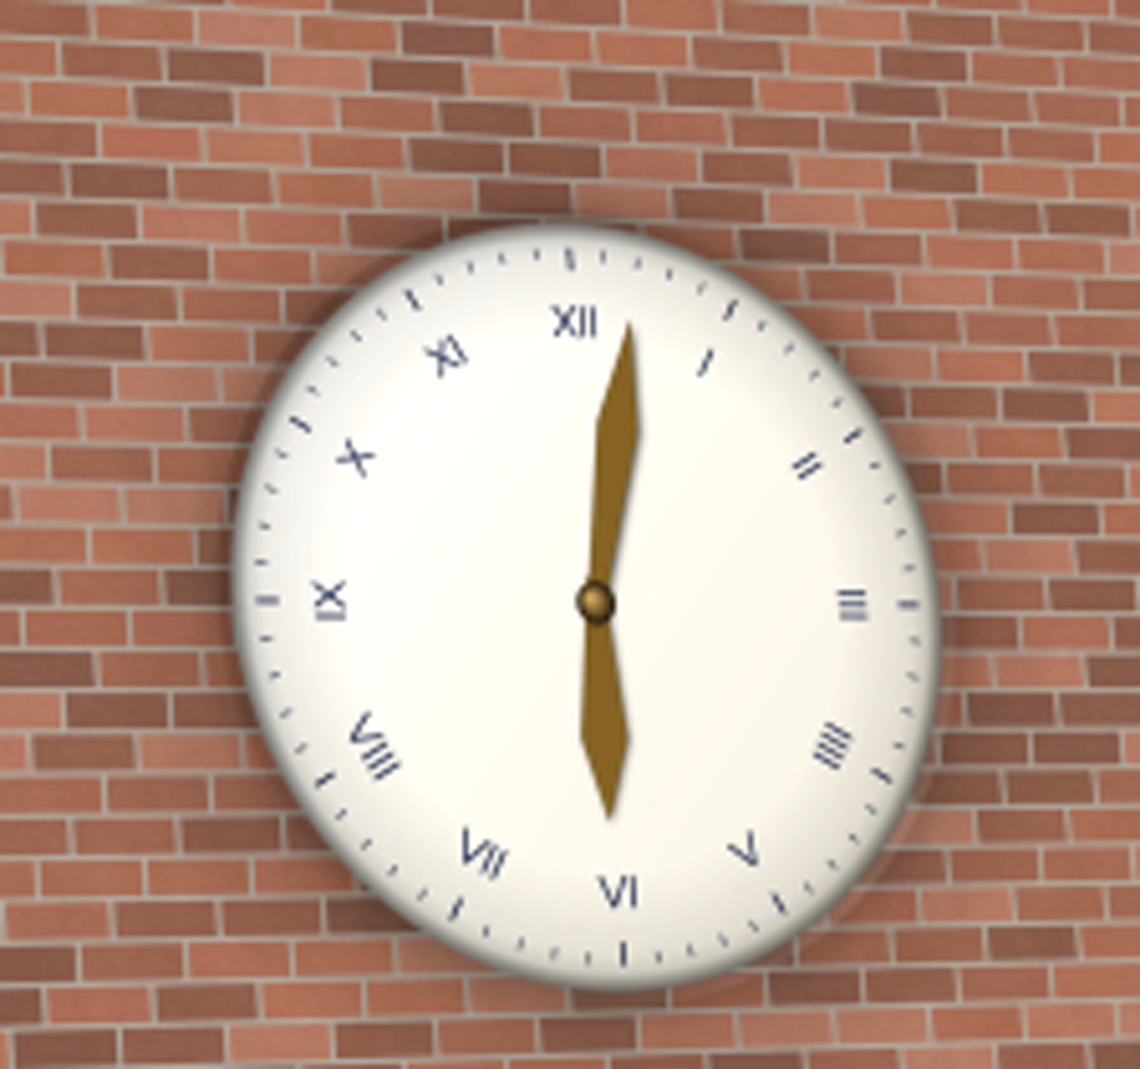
6:02
